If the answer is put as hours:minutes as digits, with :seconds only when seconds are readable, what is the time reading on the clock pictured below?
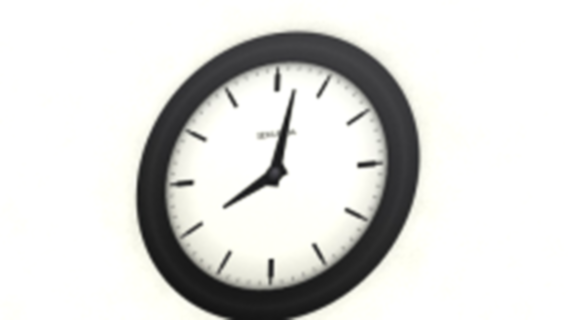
8:02
